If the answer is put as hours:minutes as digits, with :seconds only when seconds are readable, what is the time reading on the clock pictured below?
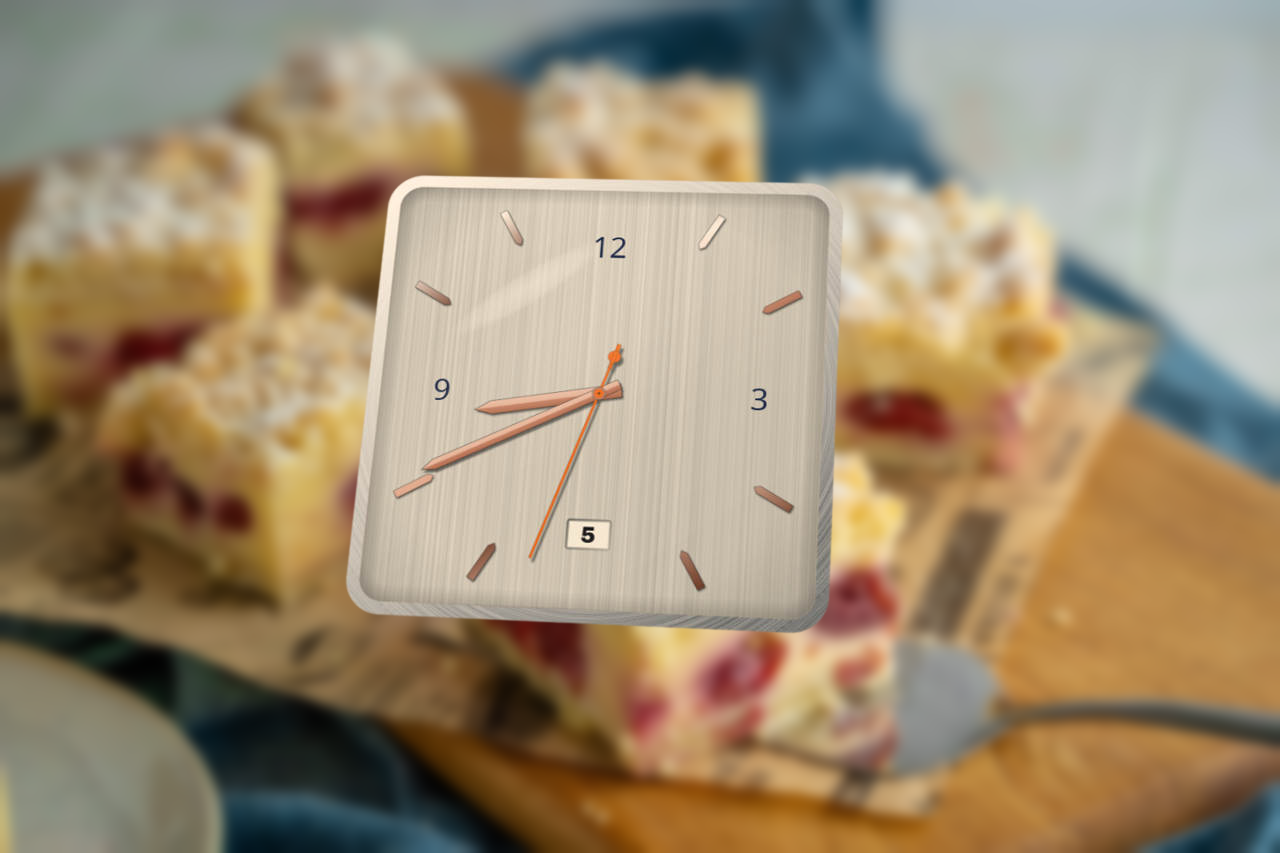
8:40:33
